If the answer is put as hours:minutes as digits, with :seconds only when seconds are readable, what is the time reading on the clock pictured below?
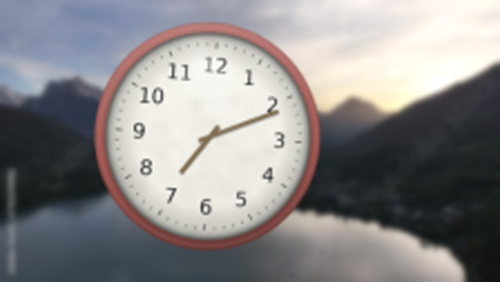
7:11
